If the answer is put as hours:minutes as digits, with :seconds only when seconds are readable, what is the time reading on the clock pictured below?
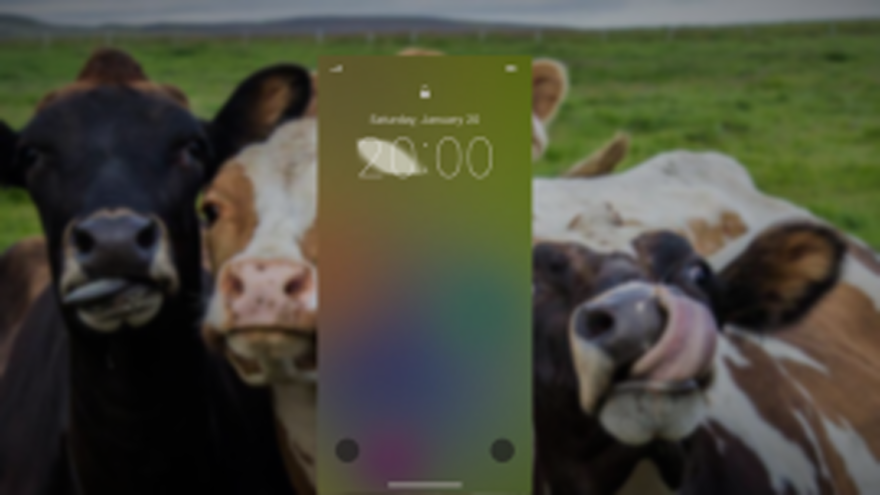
20:00
